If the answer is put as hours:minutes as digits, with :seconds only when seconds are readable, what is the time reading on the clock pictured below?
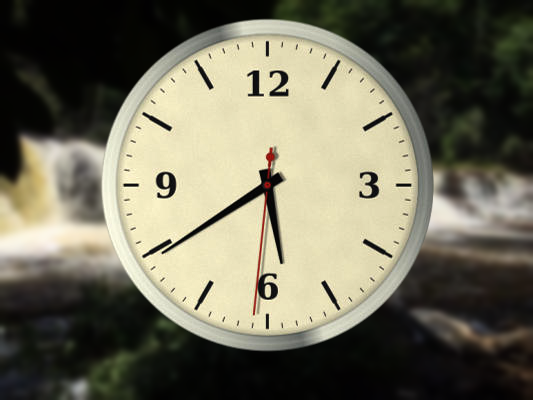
5:39:31
